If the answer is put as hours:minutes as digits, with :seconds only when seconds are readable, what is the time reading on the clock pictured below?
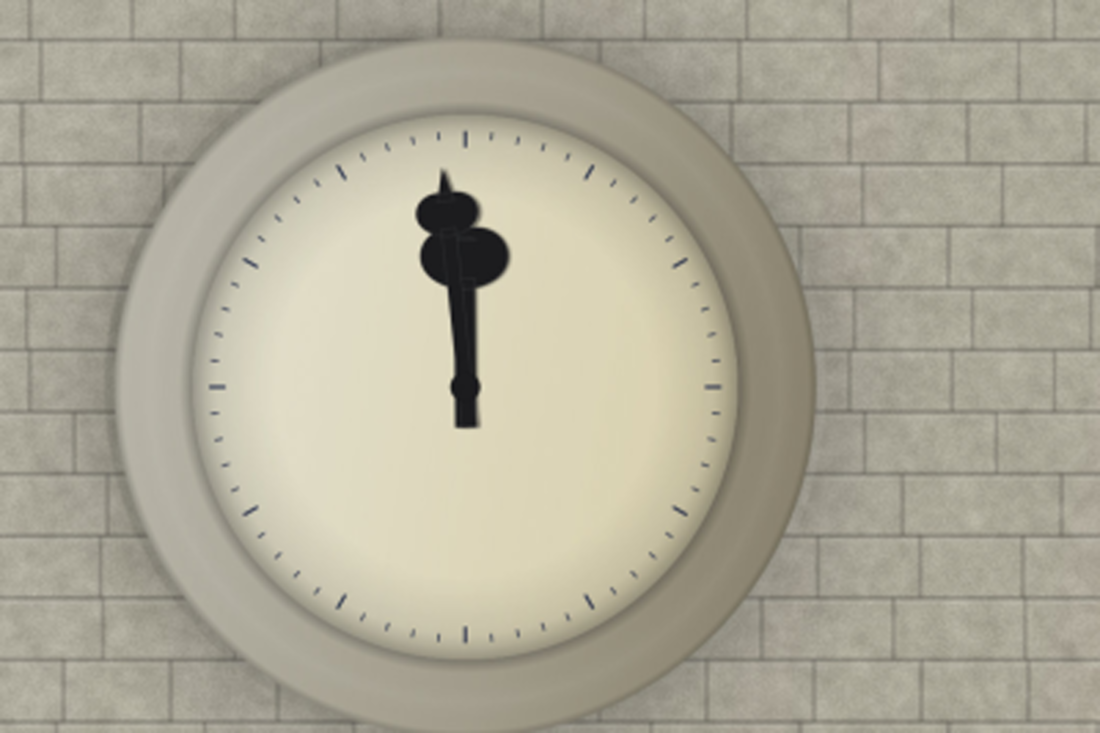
11:59
